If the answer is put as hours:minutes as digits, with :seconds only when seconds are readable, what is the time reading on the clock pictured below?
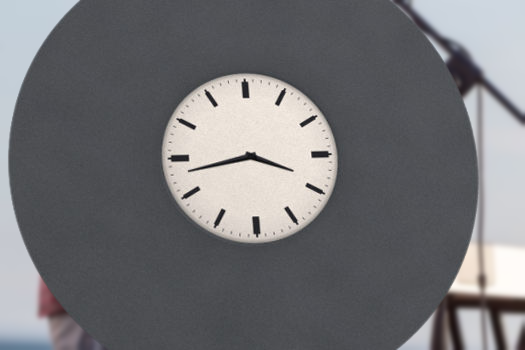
3:43
